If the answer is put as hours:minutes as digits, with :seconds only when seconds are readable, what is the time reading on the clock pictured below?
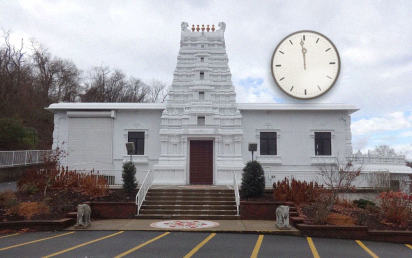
11:59
